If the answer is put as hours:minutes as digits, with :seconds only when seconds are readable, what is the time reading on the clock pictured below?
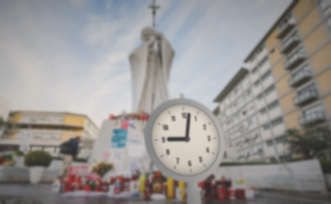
9:02
